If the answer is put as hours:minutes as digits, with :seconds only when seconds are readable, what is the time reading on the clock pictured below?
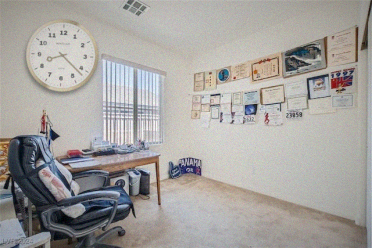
8:22
